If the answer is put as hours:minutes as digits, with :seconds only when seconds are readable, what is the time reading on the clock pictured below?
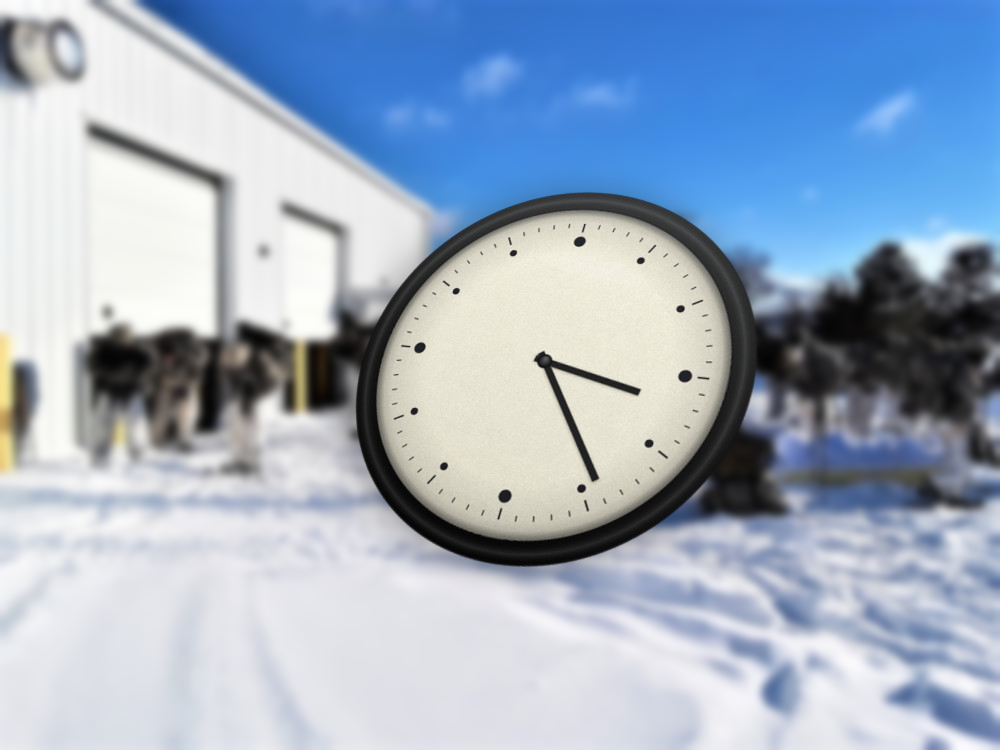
3:24
